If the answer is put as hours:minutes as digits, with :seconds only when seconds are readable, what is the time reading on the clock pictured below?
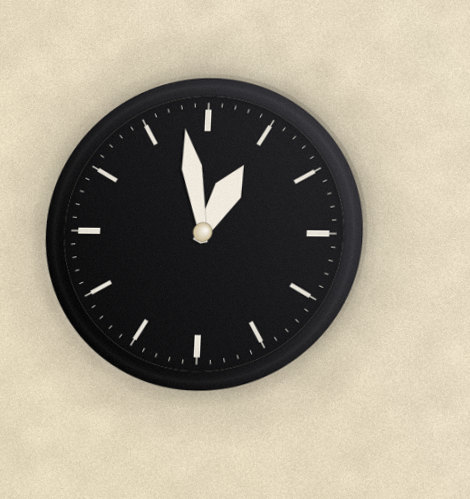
12:58
